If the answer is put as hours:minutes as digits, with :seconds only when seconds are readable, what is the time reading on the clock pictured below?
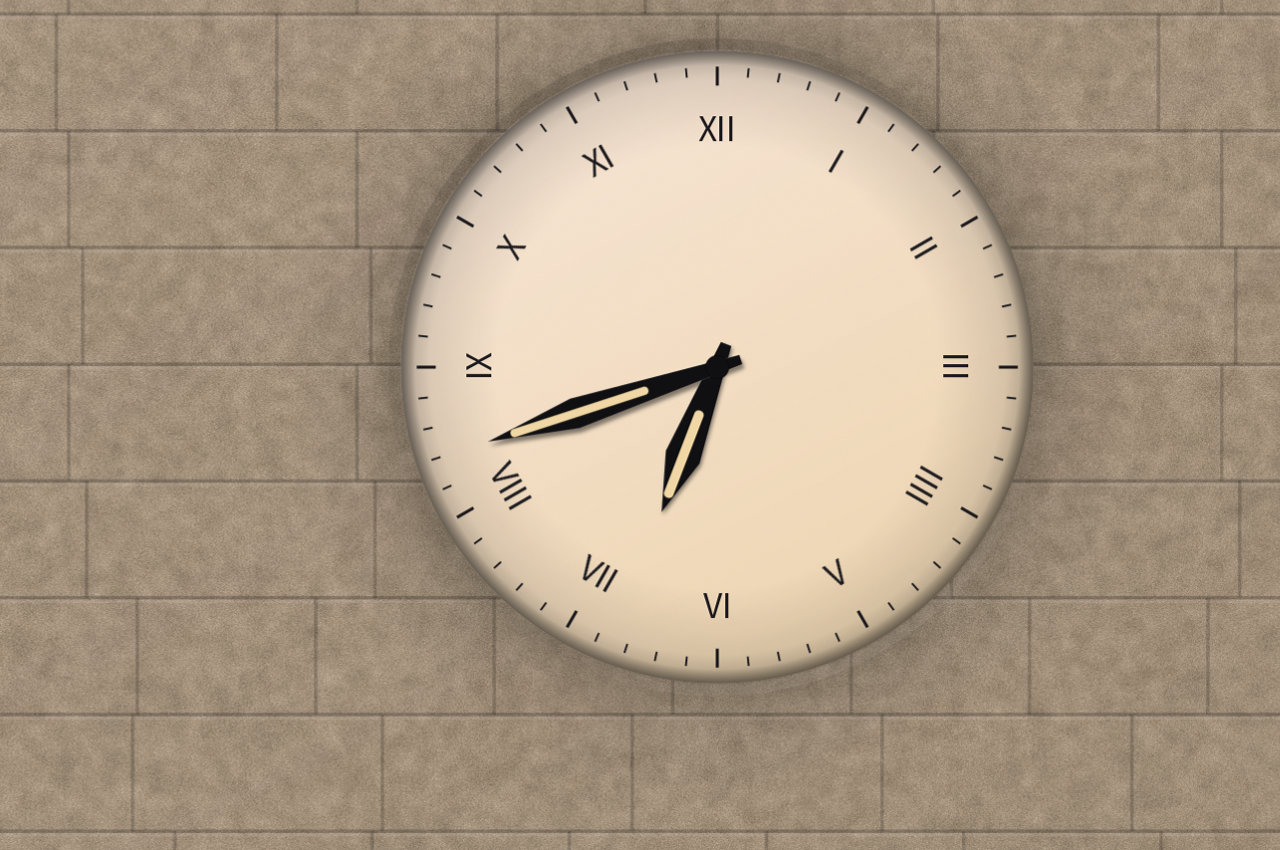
6:42
